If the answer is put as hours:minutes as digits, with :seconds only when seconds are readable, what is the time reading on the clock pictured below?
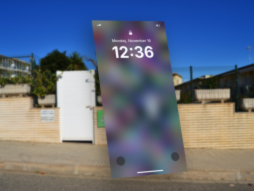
12:36
